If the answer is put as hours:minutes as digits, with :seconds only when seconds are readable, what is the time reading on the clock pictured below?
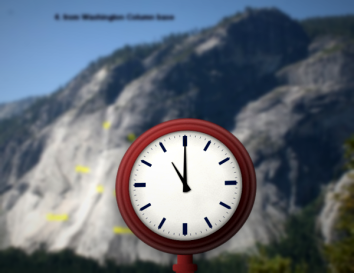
11:00
